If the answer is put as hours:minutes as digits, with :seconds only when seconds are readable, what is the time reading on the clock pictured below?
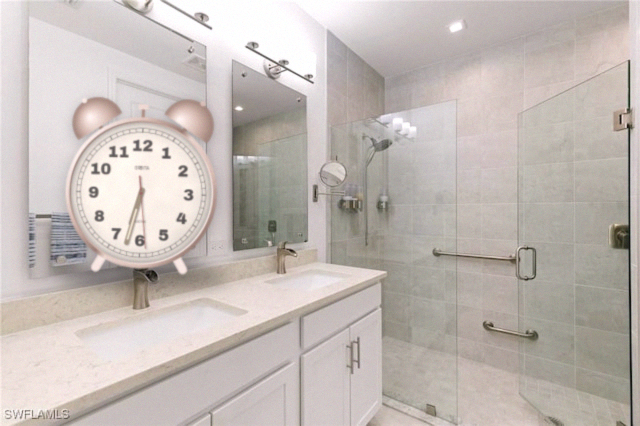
6:32:29
